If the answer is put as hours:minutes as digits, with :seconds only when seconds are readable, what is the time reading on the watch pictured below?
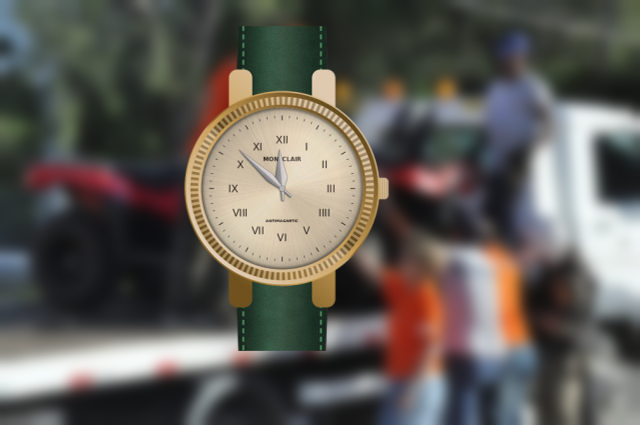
11:52
